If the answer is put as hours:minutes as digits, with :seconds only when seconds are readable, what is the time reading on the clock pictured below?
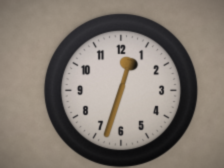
12:33
